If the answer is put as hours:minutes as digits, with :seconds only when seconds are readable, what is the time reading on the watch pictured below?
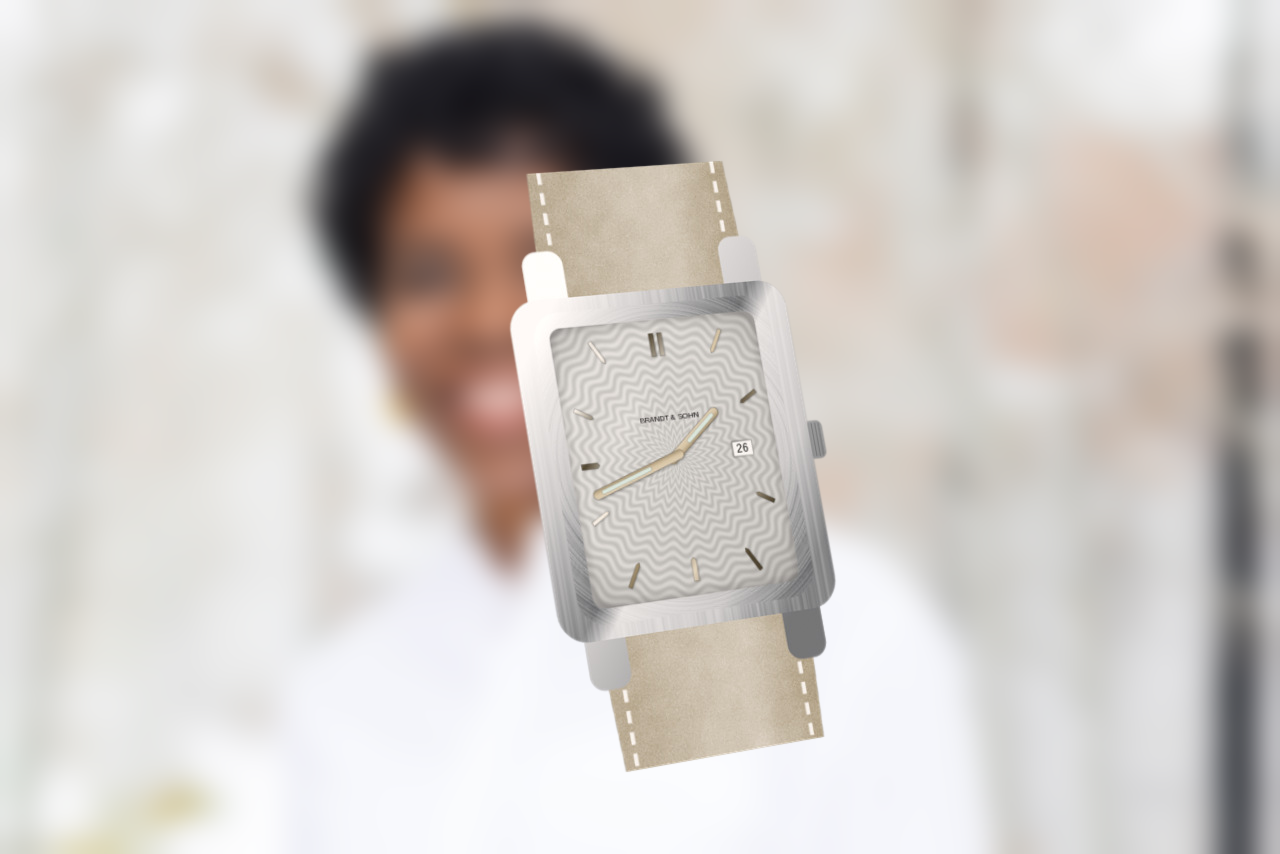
1:42
